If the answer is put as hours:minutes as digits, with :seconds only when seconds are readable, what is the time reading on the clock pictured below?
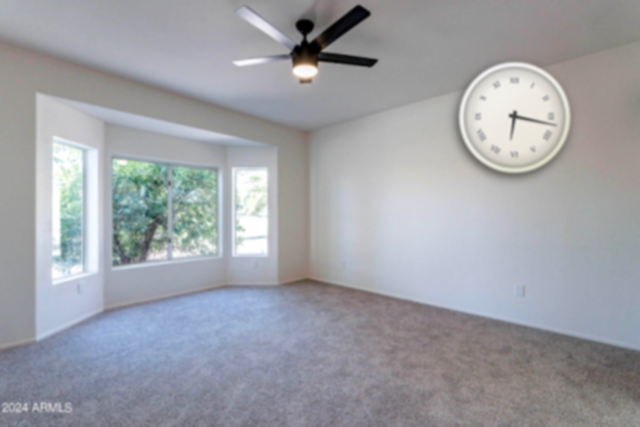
6:17
